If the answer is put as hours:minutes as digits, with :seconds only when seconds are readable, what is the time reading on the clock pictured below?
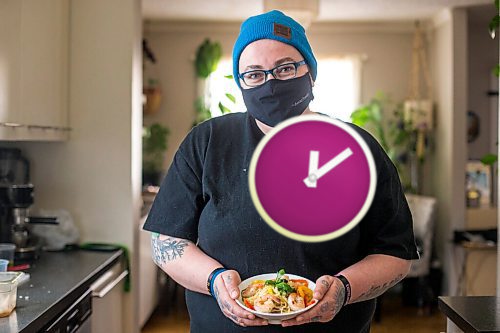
12:09
